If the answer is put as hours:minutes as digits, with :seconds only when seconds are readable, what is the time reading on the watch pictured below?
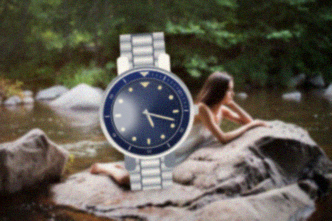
5:18
